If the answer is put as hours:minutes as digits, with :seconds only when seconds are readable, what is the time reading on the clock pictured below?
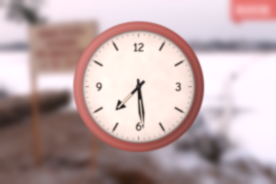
7:29
